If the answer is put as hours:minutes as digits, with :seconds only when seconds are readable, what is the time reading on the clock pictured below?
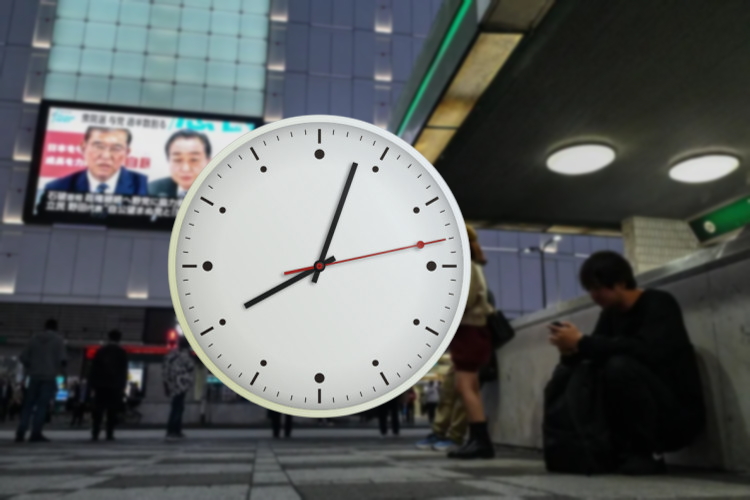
8:03:13
